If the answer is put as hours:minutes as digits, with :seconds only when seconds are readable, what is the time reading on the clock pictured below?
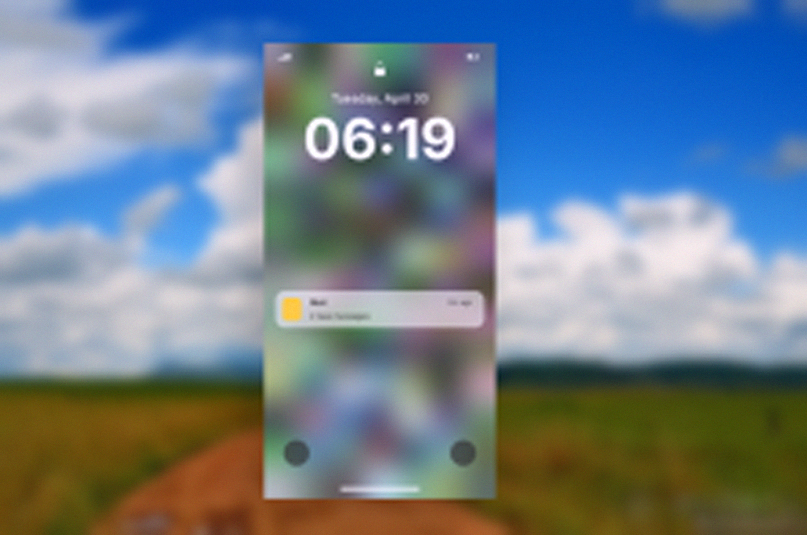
6:19
